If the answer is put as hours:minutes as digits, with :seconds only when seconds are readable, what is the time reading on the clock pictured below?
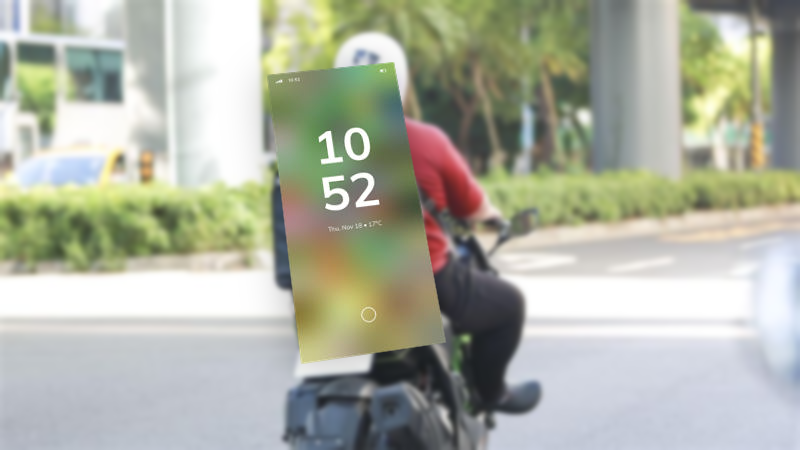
10:52
